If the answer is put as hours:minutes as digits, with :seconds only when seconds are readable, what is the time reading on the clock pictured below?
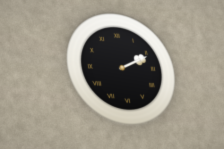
2:11
